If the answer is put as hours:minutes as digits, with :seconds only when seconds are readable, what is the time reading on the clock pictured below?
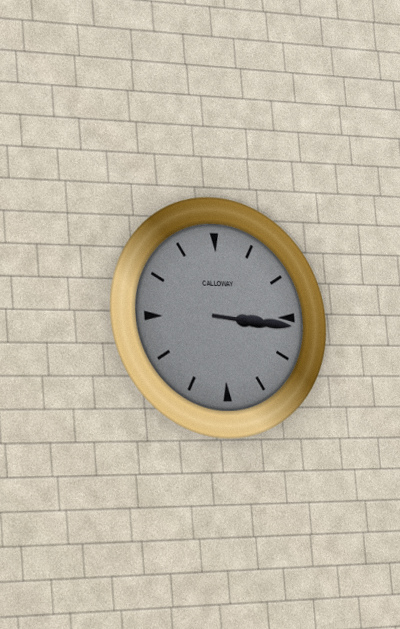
3:16
